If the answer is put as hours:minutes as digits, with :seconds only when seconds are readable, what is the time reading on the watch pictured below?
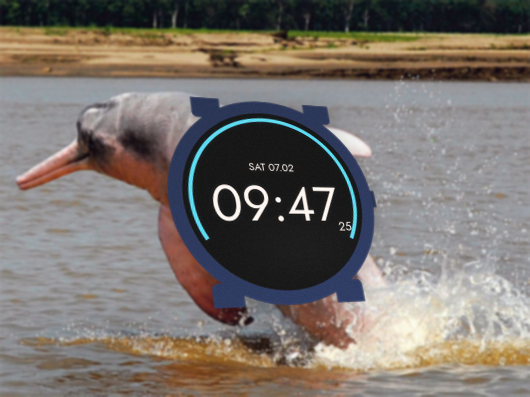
9:47:25
